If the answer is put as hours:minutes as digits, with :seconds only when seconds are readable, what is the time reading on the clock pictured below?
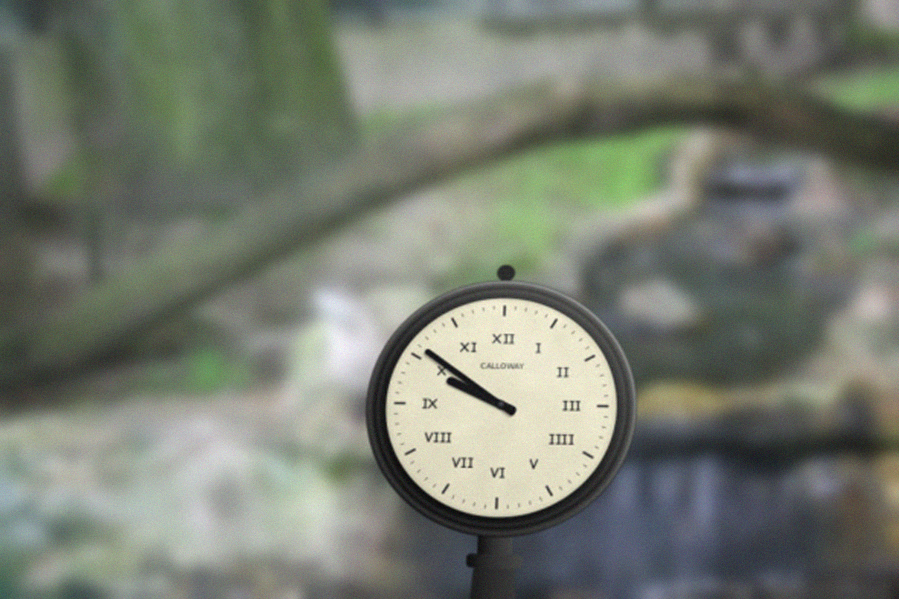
9:51
